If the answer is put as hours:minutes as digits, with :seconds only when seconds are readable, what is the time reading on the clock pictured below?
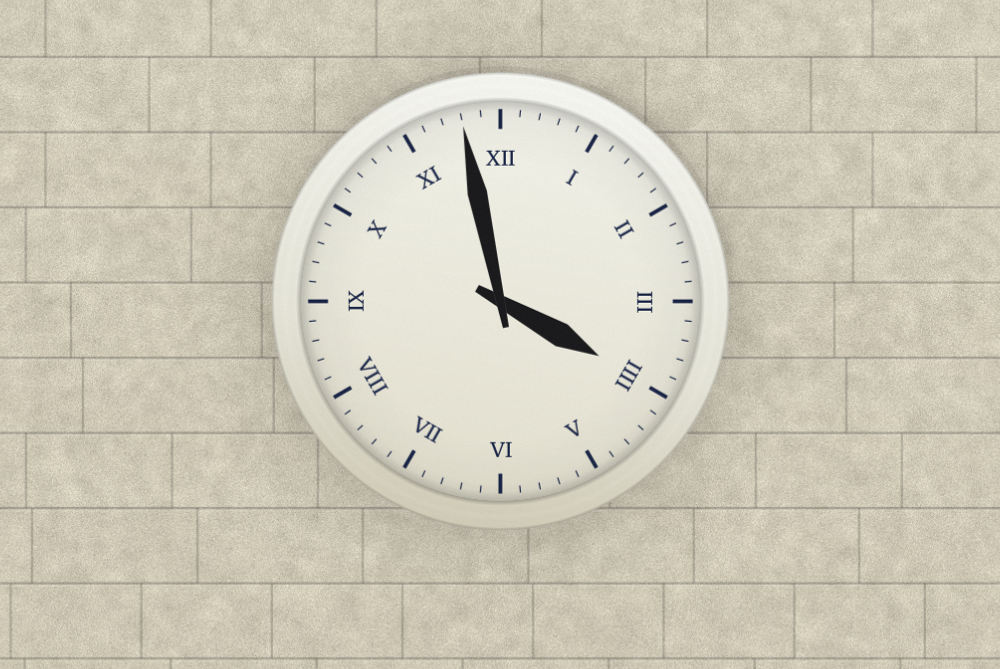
3:58
